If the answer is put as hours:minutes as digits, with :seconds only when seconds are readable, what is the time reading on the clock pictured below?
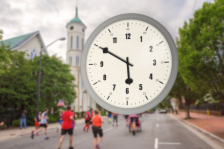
5:50
